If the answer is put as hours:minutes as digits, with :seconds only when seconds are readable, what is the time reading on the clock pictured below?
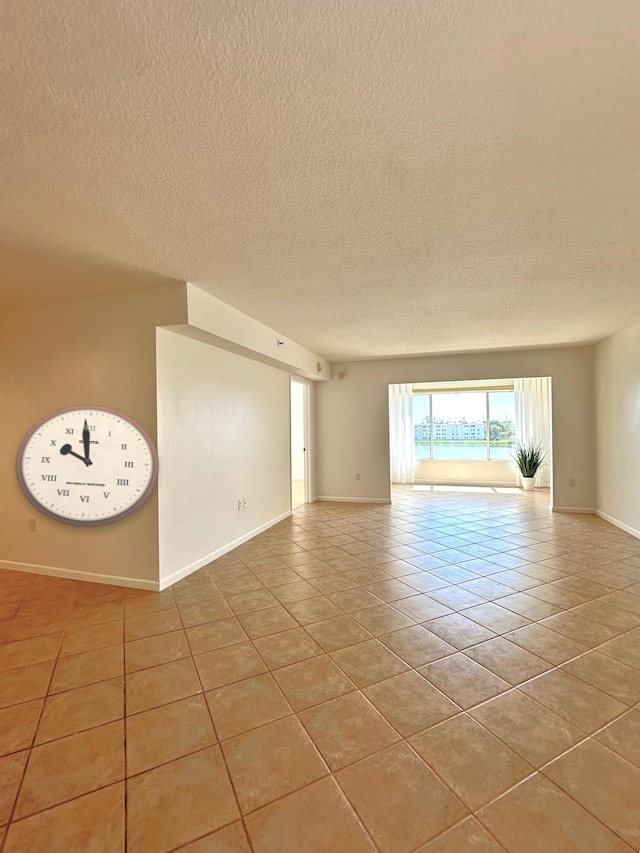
9:59
